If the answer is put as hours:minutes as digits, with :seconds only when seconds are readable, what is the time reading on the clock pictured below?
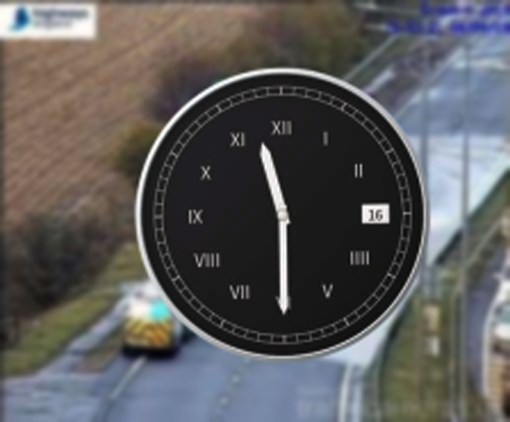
11:30
